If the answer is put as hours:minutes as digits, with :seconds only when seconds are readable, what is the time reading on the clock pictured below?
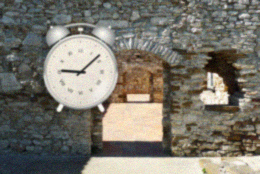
9:08
